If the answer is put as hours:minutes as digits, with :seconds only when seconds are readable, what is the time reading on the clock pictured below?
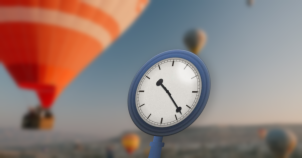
10:23
